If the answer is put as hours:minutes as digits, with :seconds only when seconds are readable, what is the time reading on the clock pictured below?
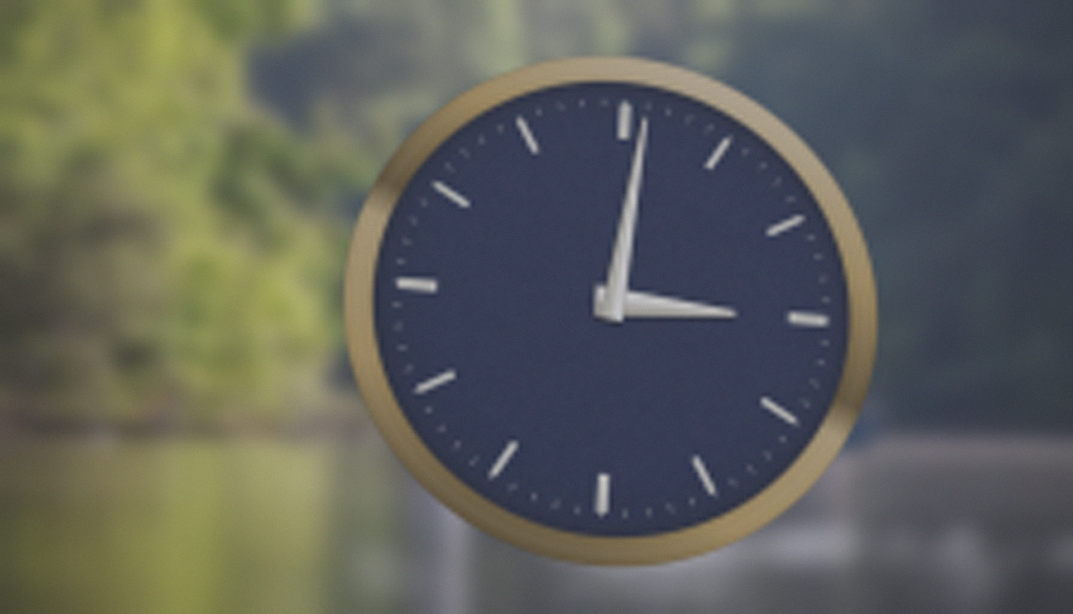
3:01
